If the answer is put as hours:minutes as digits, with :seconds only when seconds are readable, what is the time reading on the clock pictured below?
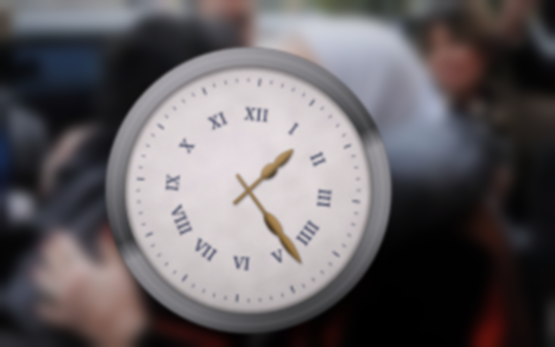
1:23
